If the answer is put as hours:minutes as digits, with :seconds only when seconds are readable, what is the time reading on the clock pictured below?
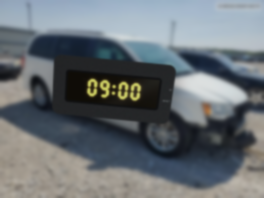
9:00
